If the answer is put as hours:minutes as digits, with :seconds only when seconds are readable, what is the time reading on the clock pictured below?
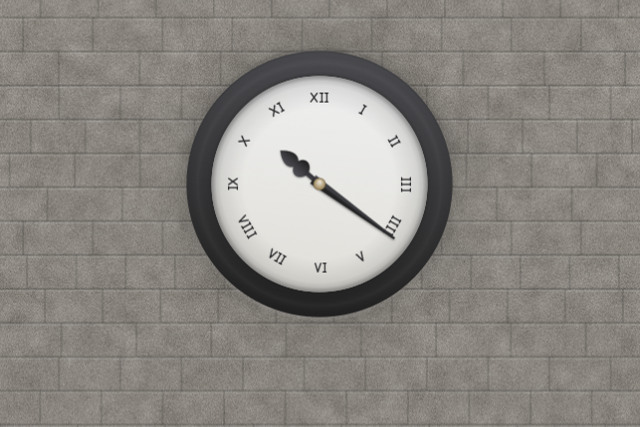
10:21
